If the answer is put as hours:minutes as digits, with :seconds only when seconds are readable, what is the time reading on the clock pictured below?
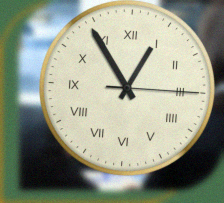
12:54:15
